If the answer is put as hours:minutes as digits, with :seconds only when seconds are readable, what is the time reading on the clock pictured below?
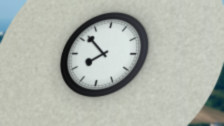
7:52
